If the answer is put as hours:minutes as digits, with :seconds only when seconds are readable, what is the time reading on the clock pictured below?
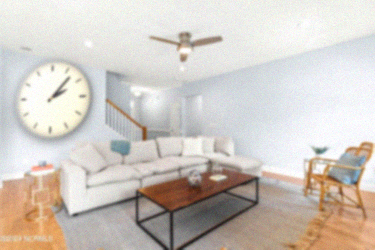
2:07
